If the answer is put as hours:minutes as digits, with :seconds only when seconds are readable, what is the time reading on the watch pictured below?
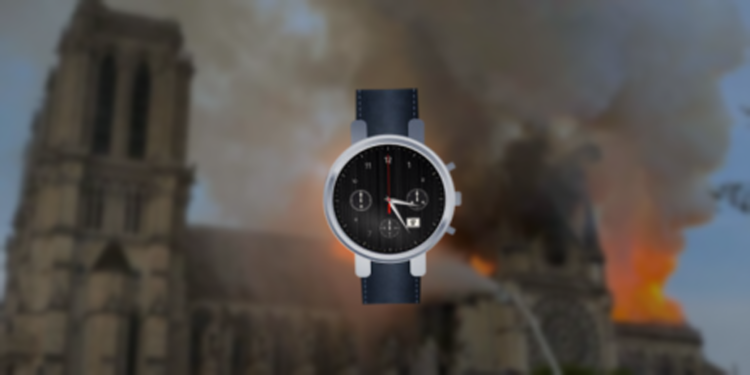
3:25
